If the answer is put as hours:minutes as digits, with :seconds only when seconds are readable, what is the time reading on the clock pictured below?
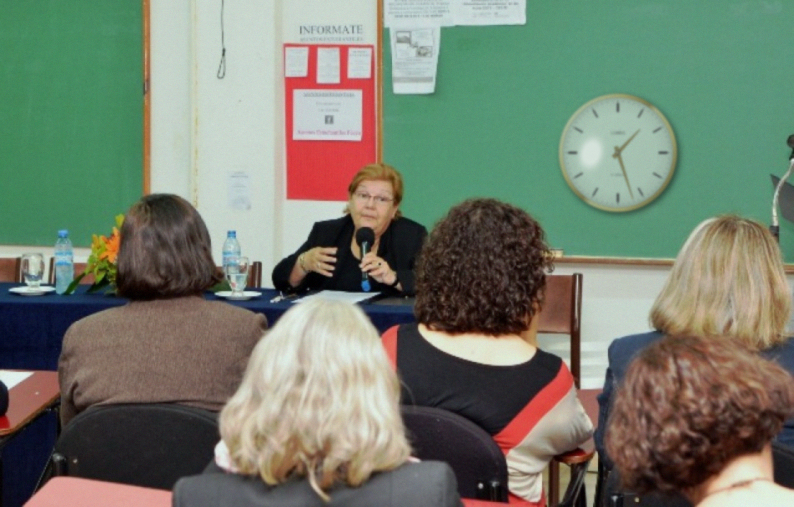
1:27
